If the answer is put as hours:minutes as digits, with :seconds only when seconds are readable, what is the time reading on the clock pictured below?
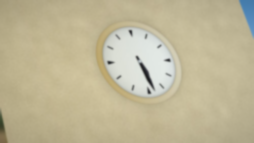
5:28
